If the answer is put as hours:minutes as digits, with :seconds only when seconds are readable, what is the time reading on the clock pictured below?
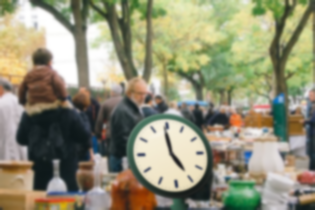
4:59
